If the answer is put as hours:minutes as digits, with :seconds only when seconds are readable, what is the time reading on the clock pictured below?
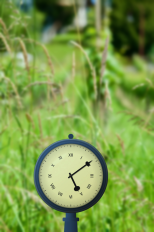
5:09
